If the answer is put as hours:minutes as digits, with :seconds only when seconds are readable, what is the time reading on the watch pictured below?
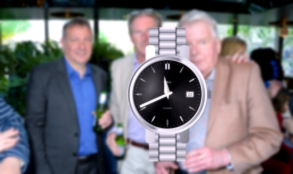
11:41
